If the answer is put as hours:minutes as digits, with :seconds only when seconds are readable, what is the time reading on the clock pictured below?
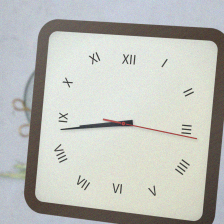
8:43:16
